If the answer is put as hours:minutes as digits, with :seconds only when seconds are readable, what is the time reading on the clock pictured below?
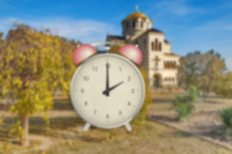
2:00
